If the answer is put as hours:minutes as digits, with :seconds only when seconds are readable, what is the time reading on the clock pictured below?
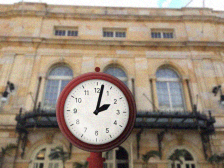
2:02
